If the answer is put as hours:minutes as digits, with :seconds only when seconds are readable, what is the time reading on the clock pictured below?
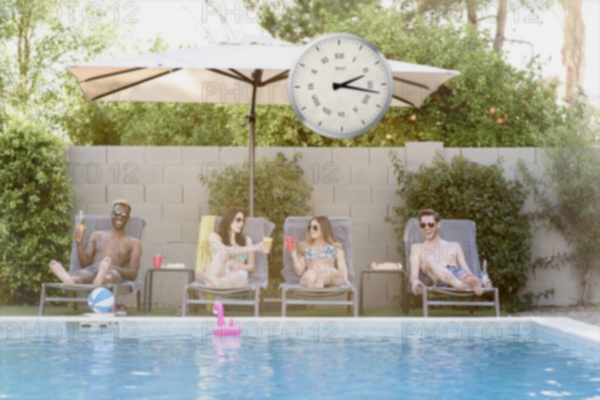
2:17
